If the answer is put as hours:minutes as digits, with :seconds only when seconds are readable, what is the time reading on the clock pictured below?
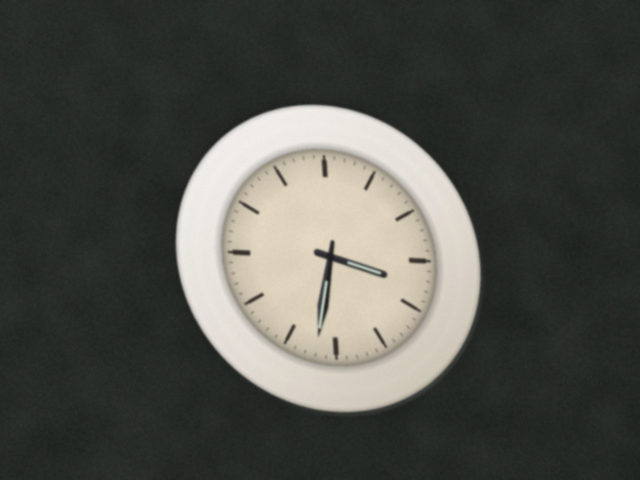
3:32
